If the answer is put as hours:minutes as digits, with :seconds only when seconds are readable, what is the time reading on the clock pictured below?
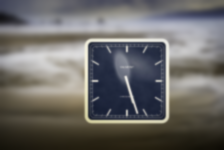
5:27
